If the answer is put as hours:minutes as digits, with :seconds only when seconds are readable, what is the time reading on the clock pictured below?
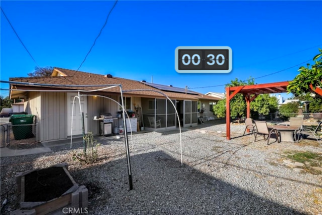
0:30
